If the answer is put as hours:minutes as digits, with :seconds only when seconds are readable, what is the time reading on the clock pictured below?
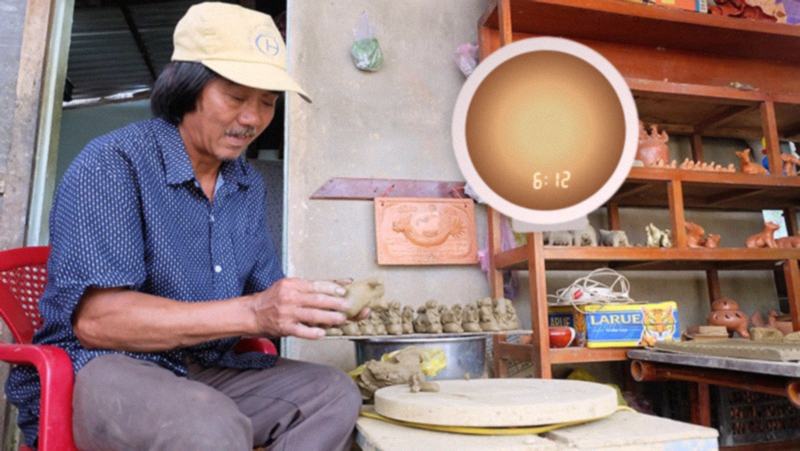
6:12
